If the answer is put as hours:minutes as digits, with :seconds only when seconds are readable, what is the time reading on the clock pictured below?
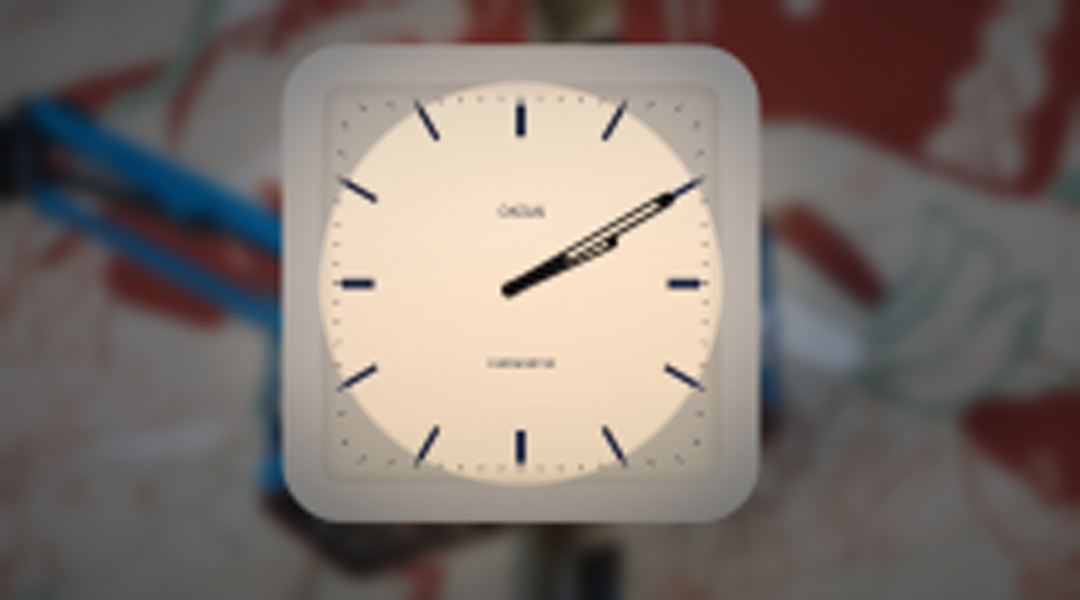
2:10
